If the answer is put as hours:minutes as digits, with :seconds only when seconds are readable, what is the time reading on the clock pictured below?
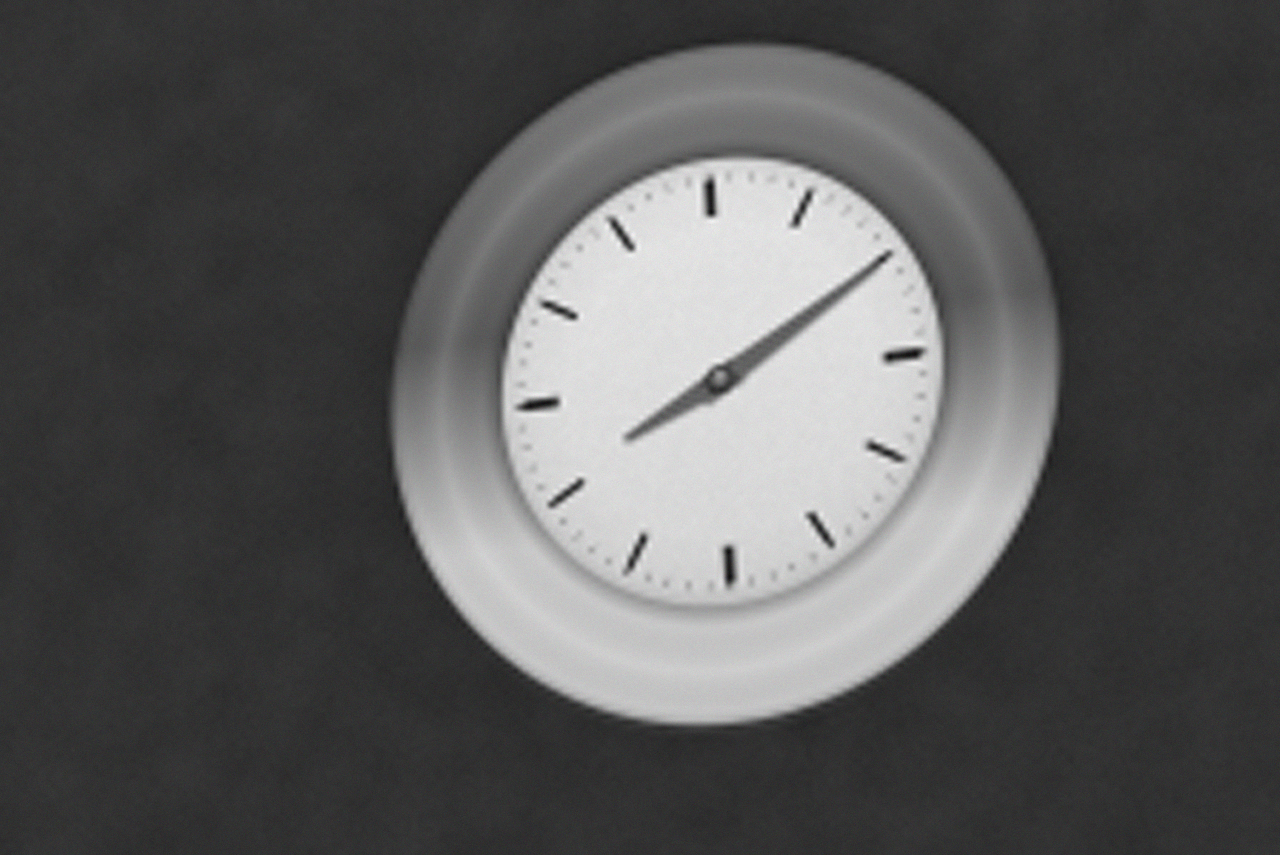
8:10
